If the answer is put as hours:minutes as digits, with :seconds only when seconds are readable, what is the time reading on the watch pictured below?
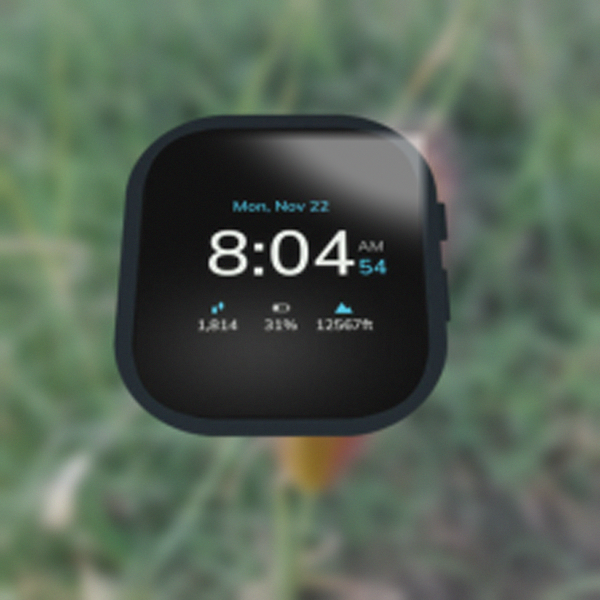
8:04:54
